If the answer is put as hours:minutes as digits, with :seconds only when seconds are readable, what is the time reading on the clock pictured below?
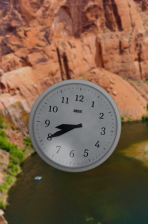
8:40
